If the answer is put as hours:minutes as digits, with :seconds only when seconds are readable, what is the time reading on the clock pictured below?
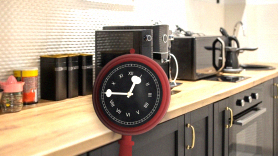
12:45
